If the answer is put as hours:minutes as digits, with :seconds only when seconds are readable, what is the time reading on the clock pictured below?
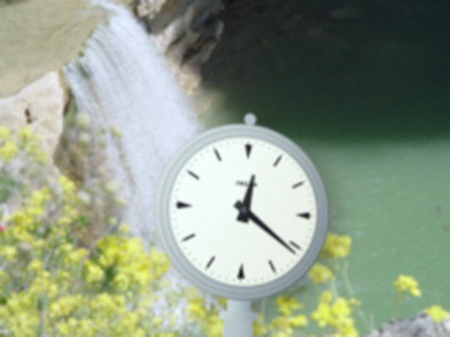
12:21
